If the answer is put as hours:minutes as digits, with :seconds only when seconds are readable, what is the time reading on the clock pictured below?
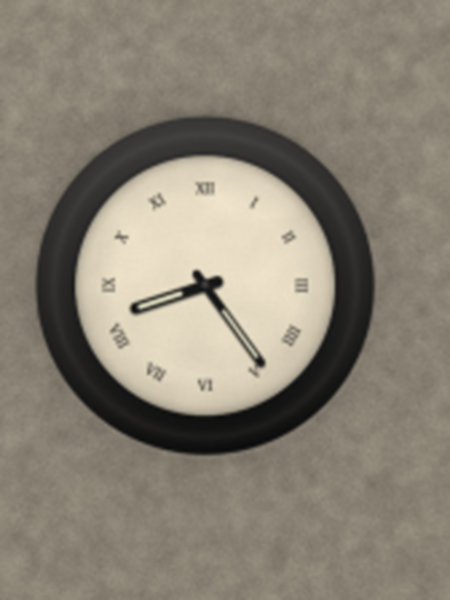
8:24
